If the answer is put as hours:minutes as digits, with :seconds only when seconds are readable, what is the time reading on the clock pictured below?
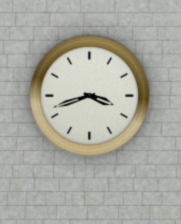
3:42
